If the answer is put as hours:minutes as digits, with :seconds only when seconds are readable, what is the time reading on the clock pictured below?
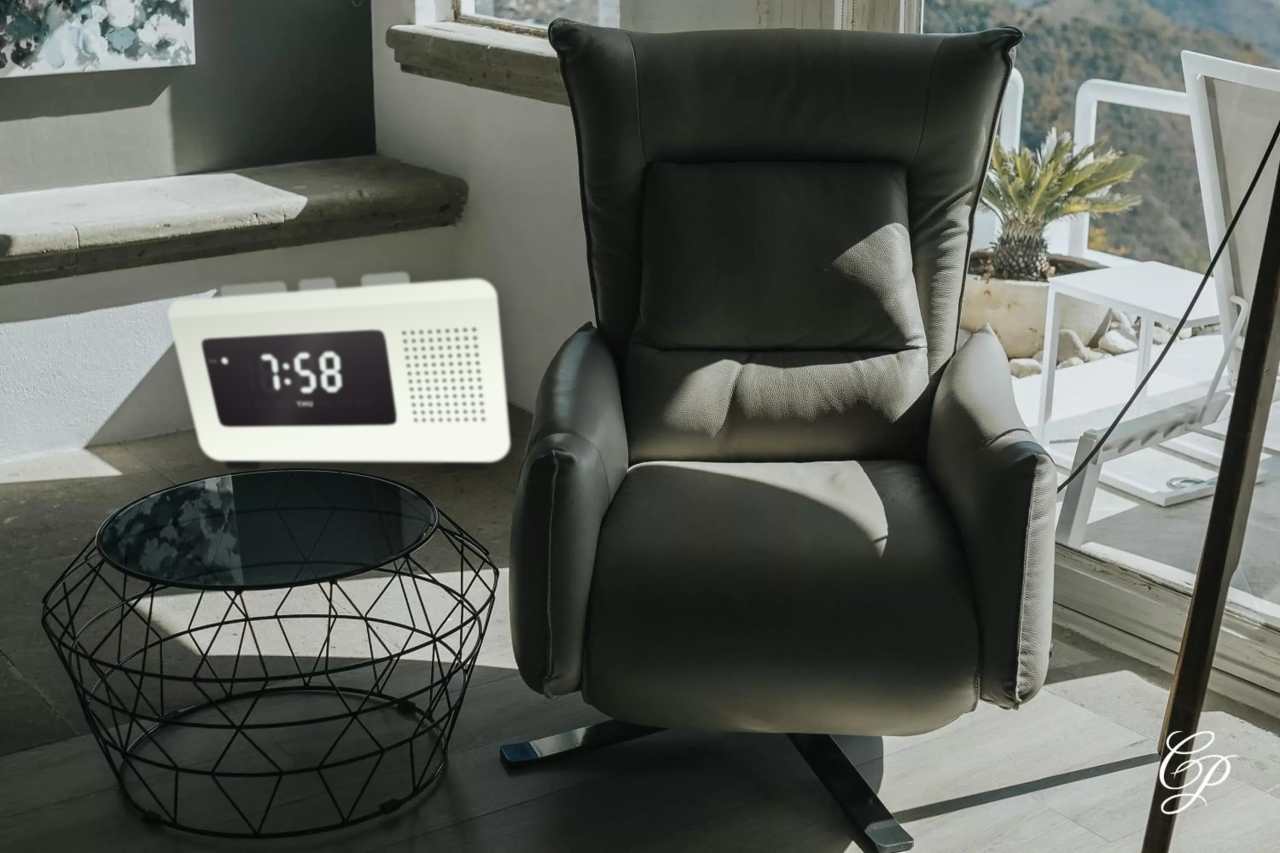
7:58
